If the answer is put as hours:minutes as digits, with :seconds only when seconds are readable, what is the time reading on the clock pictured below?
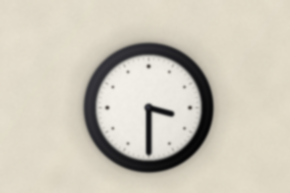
3:30
